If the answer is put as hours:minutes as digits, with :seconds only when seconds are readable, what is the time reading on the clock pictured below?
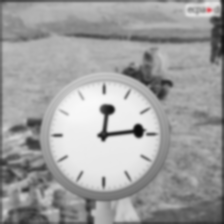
12:14
